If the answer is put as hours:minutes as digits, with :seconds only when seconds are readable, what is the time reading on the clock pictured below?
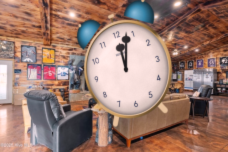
12:03
